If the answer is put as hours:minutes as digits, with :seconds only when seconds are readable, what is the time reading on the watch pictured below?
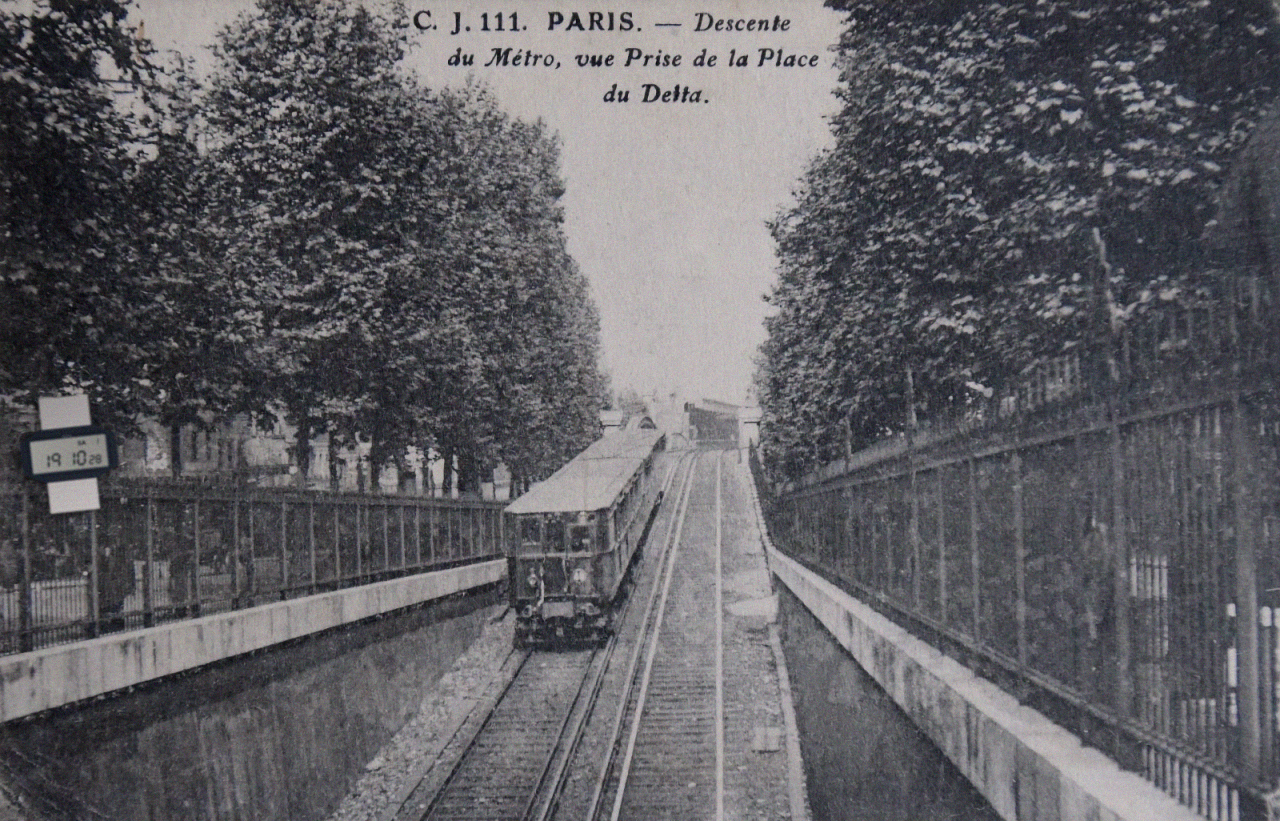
19:10
